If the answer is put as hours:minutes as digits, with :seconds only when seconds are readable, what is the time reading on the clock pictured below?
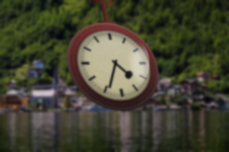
4:34
